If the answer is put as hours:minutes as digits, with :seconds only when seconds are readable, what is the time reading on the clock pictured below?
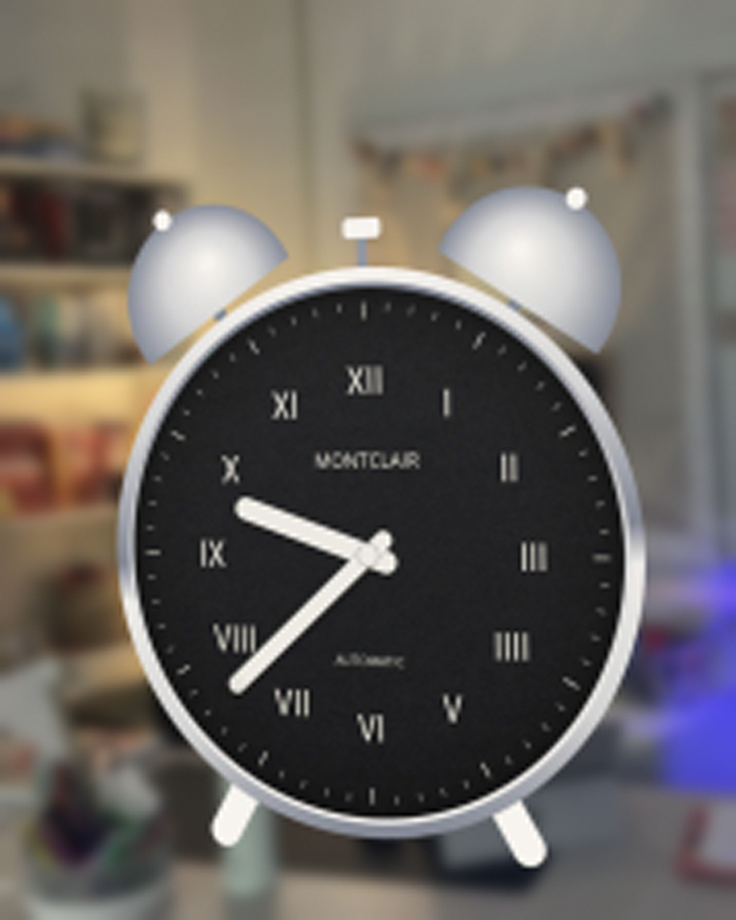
9:38
